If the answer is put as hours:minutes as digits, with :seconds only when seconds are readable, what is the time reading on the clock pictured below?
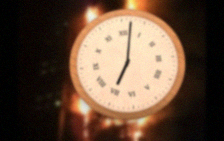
7:02
